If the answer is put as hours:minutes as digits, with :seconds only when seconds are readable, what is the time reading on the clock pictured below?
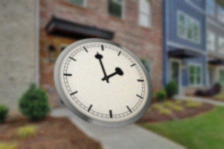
1:58
